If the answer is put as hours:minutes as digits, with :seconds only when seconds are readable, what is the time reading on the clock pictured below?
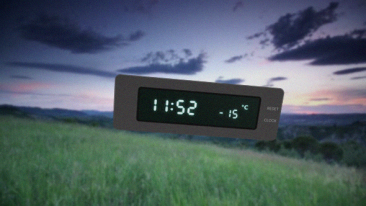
11:52
